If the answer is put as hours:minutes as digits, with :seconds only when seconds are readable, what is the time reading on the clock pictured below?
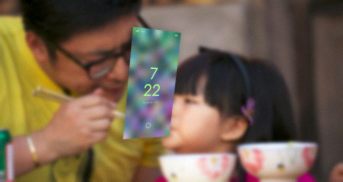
7:22
